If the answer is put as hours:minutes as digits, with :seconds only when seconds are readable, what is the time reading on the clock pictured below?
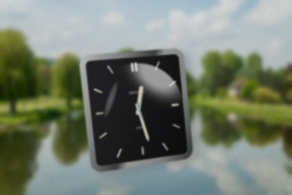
12:28
